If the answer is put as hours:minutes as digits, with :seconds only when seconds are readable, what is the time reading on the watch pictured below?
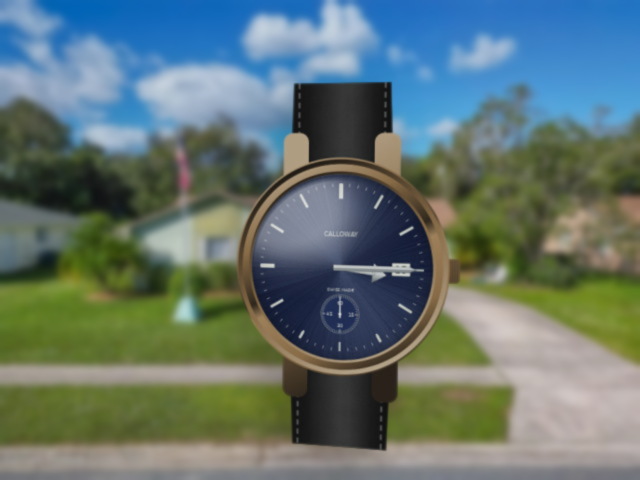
3:15
